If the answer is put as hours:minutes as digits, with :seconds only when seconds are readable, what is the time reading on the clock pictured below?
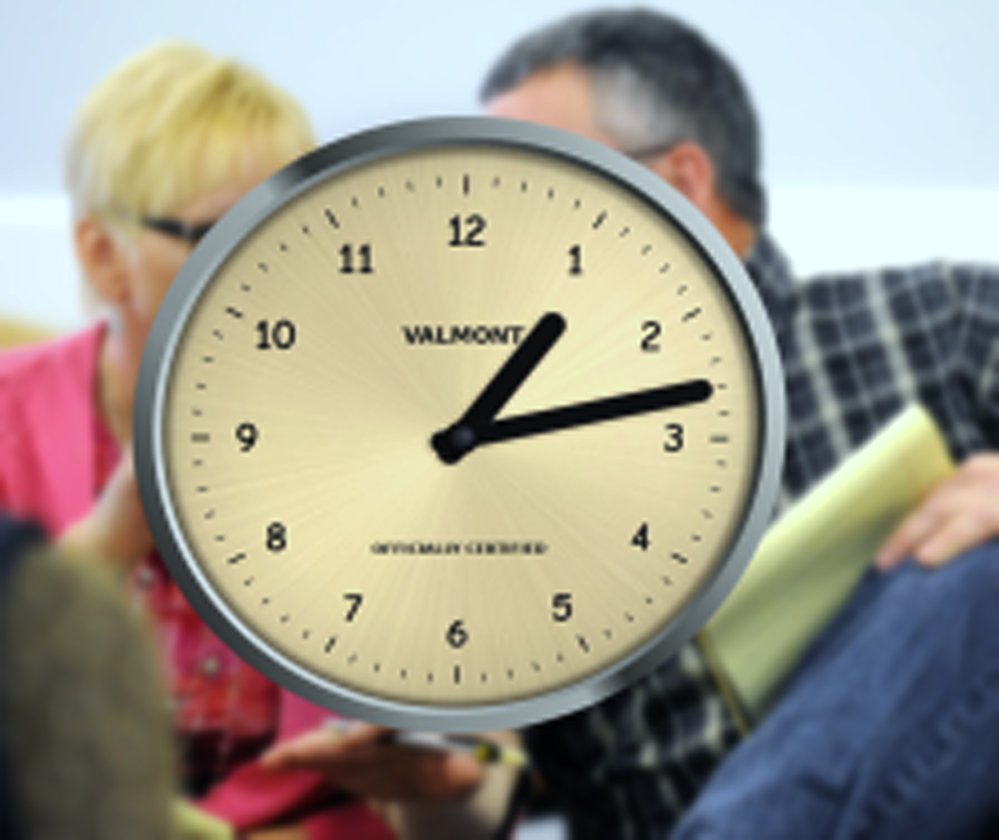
1:13
